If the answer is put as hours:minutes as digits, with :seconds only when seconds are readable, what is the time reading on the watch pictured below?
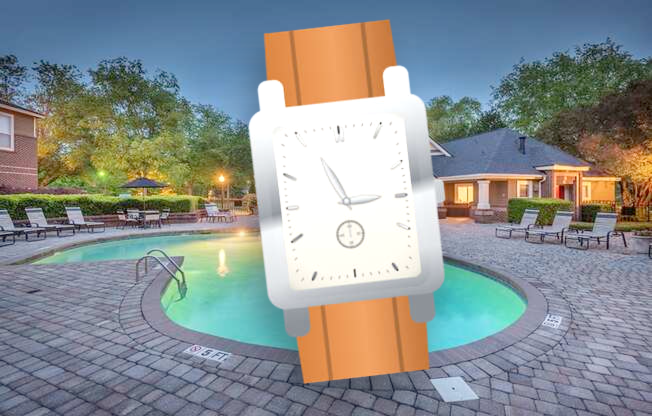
2:56
